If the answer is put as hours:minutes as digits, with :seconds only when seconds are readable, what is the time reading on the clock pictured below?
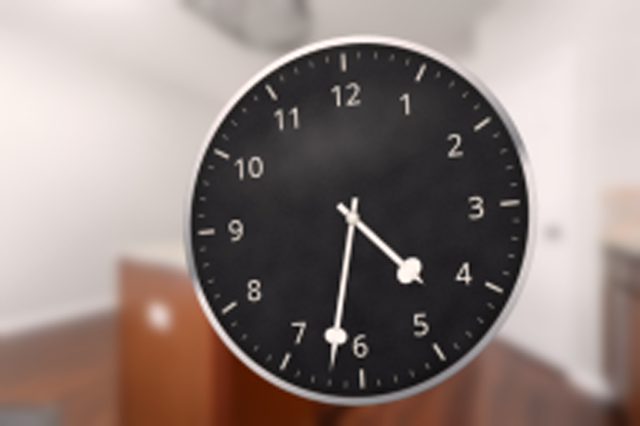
4:32
